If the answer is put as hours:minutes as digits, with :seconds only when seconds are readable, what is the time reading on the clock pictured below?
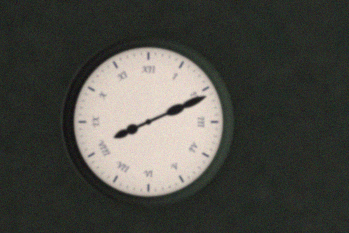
8:11
